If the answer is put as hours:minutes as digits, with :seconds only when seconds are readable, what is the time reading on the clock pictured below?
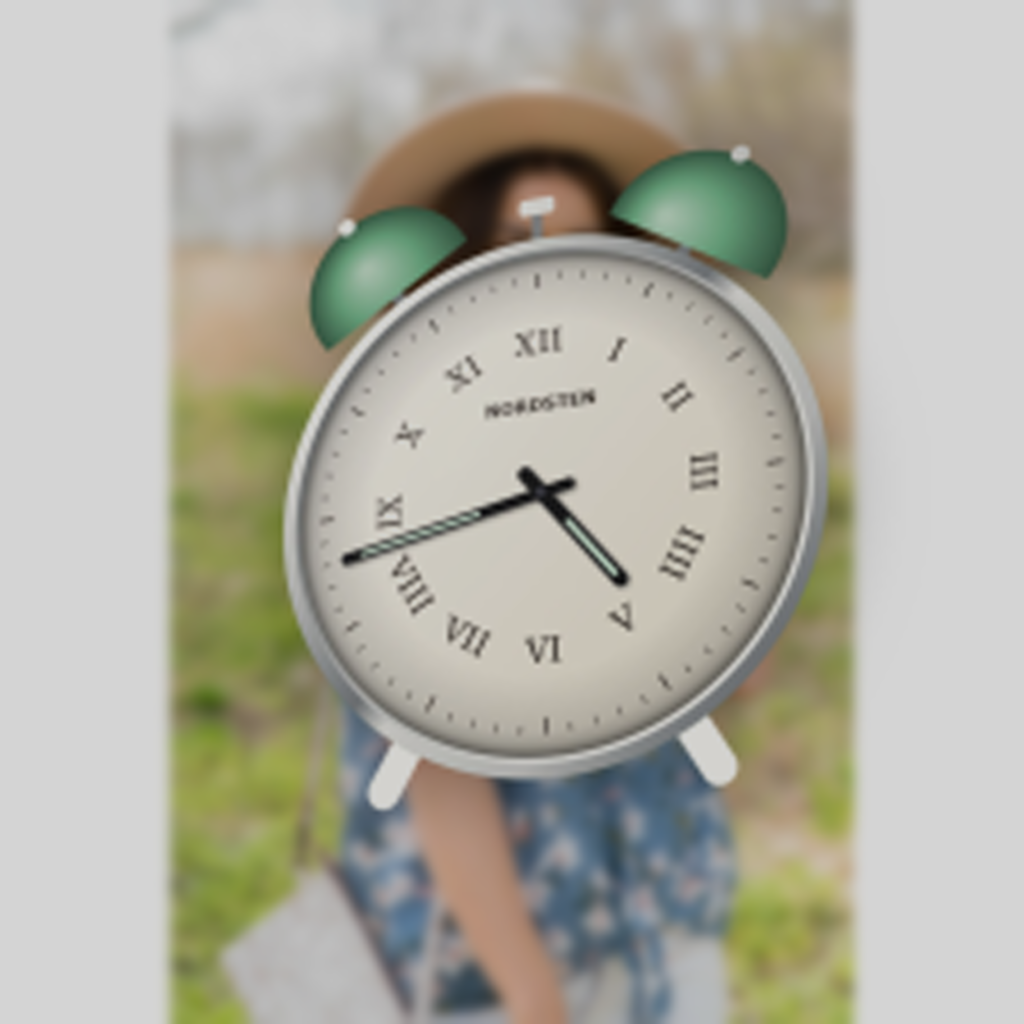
4:43
